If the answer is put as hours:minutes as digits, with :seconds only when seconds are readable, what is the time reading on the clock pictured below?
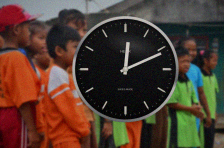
12:11
